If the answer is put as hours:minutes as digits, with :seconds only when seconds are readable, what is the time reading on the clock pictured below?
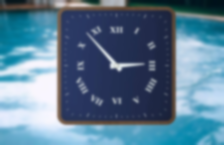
2:53
